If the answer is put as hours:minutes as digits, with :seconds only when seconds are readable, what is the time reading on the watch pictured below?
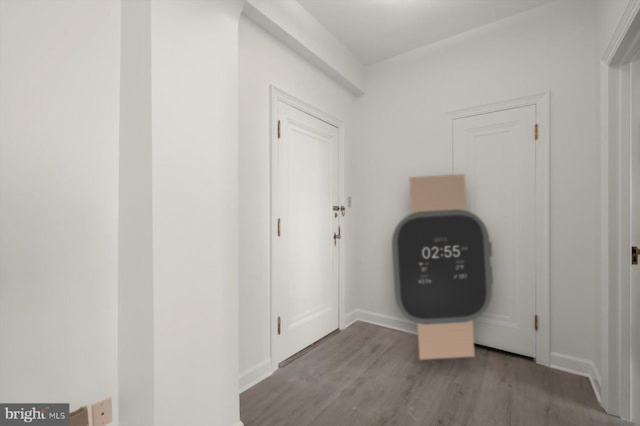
2:55
